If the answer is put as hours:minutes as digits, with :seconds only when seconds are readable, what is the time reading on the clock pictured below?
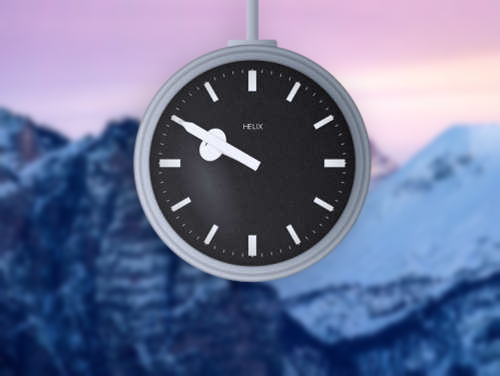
9:50
